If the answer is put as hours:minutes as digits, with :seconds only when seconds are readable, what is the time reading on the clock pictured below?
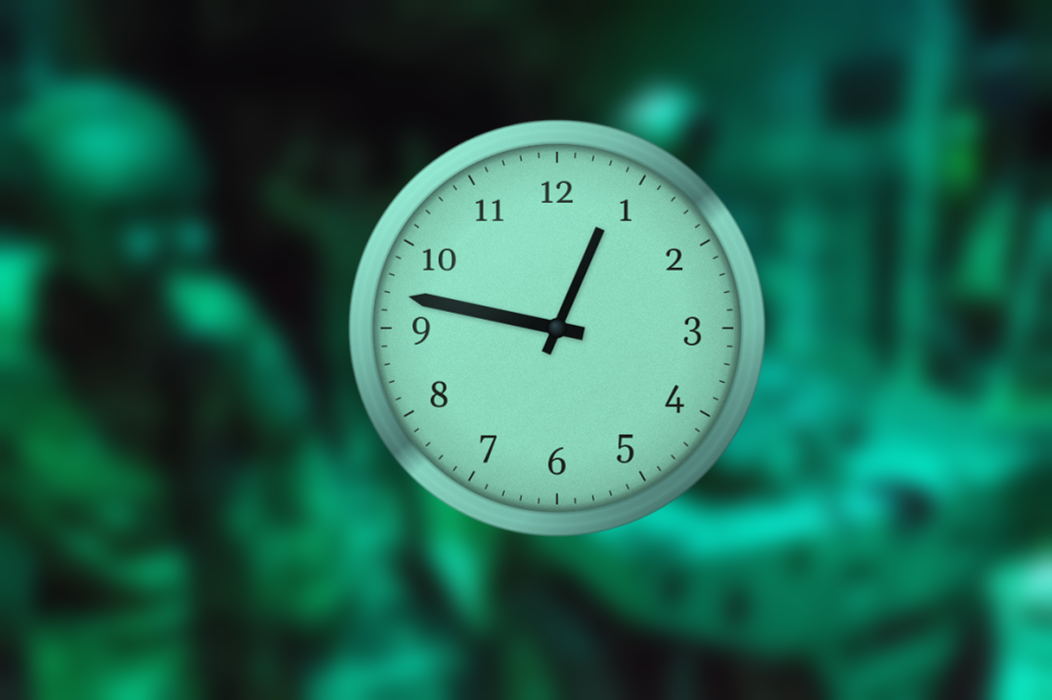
12:47
